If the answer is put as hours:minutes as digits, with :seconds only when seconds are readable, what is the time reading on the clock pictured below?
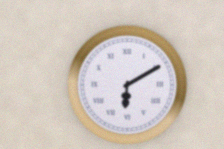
6:10
